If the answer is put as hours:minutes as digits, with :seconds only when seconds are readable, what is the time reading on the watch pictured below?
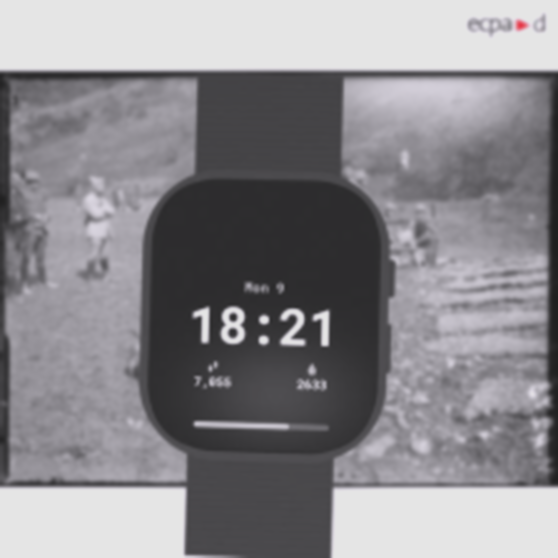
18:21
